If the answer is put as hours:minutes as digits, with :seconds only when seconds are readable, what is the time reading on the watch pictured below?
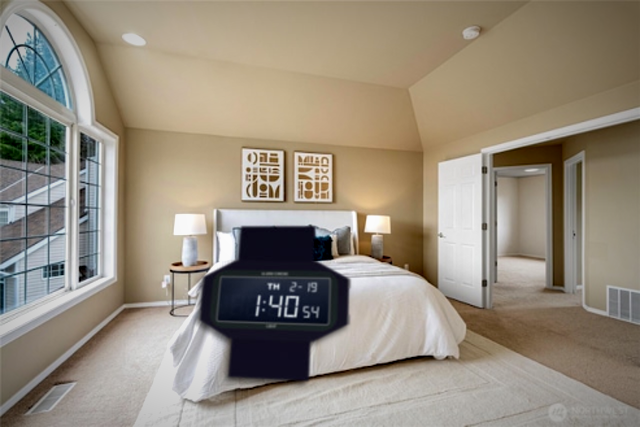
1:40
